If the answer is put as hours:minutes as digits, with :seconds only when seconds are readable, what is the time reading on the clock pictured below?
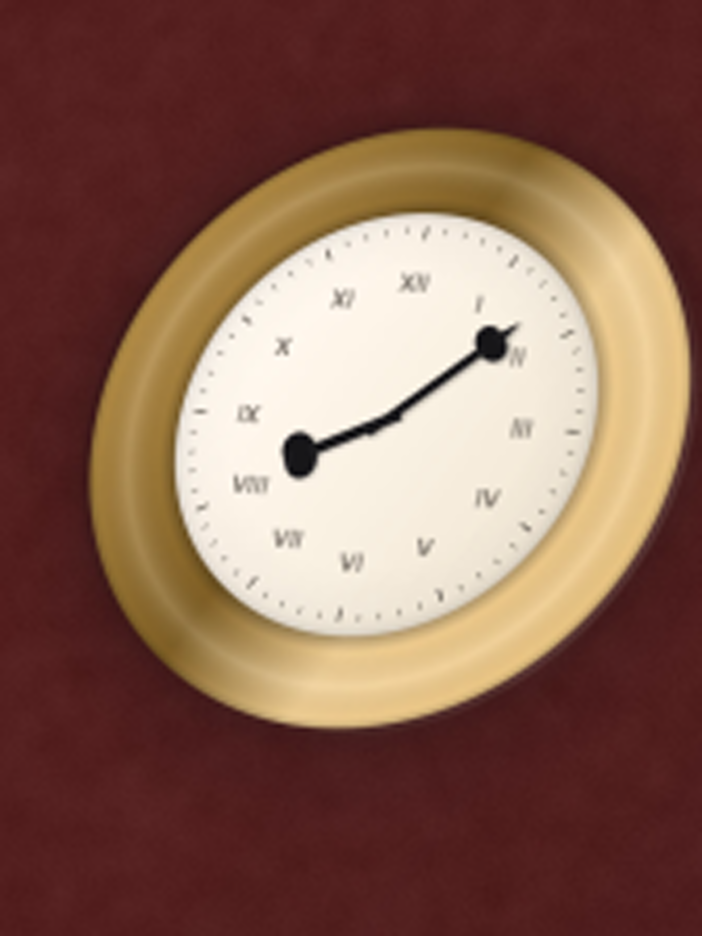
8:08
